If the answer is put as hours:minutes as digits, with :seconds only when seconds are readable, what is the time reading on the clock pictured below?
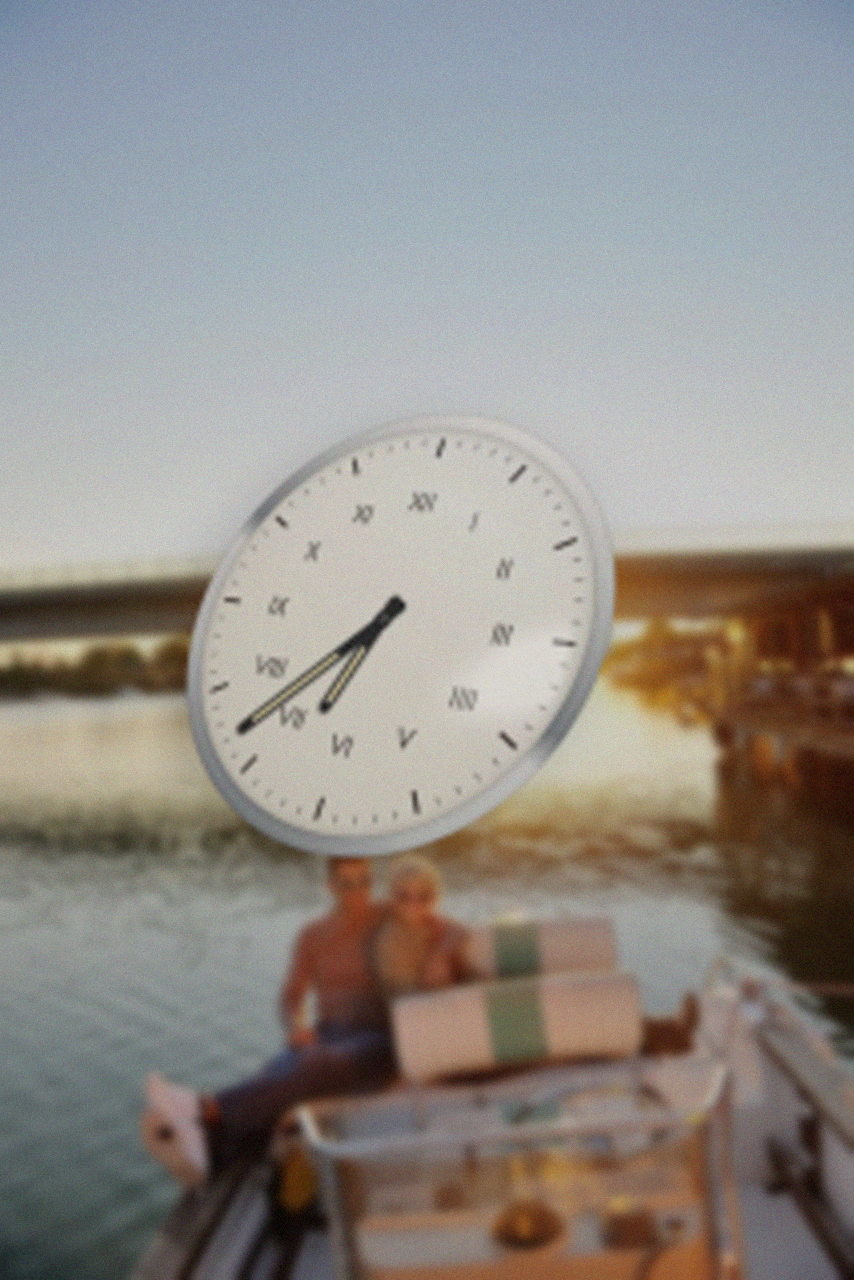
6:37
